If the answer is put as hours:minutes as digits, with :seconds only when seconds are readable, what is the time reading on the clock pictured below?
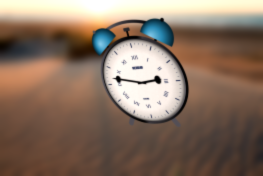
2:47
